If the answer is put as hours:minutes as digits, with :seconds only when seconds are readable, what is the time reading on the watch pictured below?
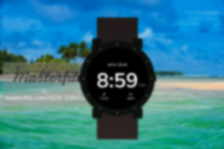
8:59
